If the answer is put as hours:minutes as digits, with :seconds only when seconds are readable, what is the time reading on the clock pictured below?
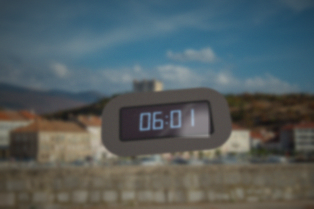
6:01
